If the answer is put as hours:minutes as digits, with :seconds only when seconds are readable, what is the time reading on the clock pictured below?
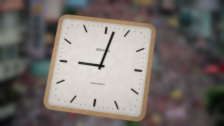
9:02
